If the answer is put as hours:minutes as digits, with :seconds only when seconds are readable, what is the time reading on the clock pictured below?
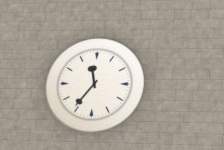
11:36
